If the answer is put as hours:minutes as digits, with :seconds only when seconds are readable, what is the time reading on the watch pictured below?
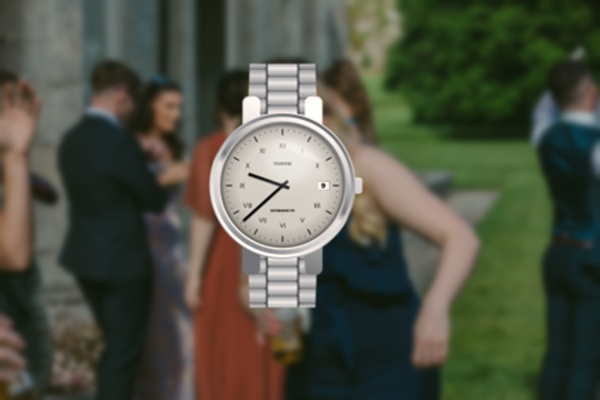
9:38
